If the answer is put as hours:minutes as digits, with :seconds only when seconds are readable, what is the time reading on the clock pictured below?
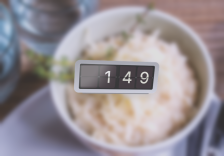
1:49
